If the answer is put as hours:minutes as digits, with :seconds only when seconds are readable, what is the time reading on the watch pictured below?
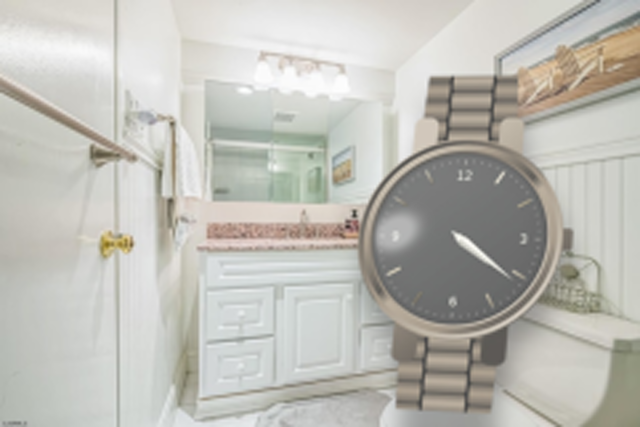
4:21
